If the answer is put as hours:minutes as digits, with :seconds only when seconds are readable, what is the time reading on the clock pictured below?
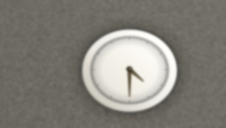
4:30
